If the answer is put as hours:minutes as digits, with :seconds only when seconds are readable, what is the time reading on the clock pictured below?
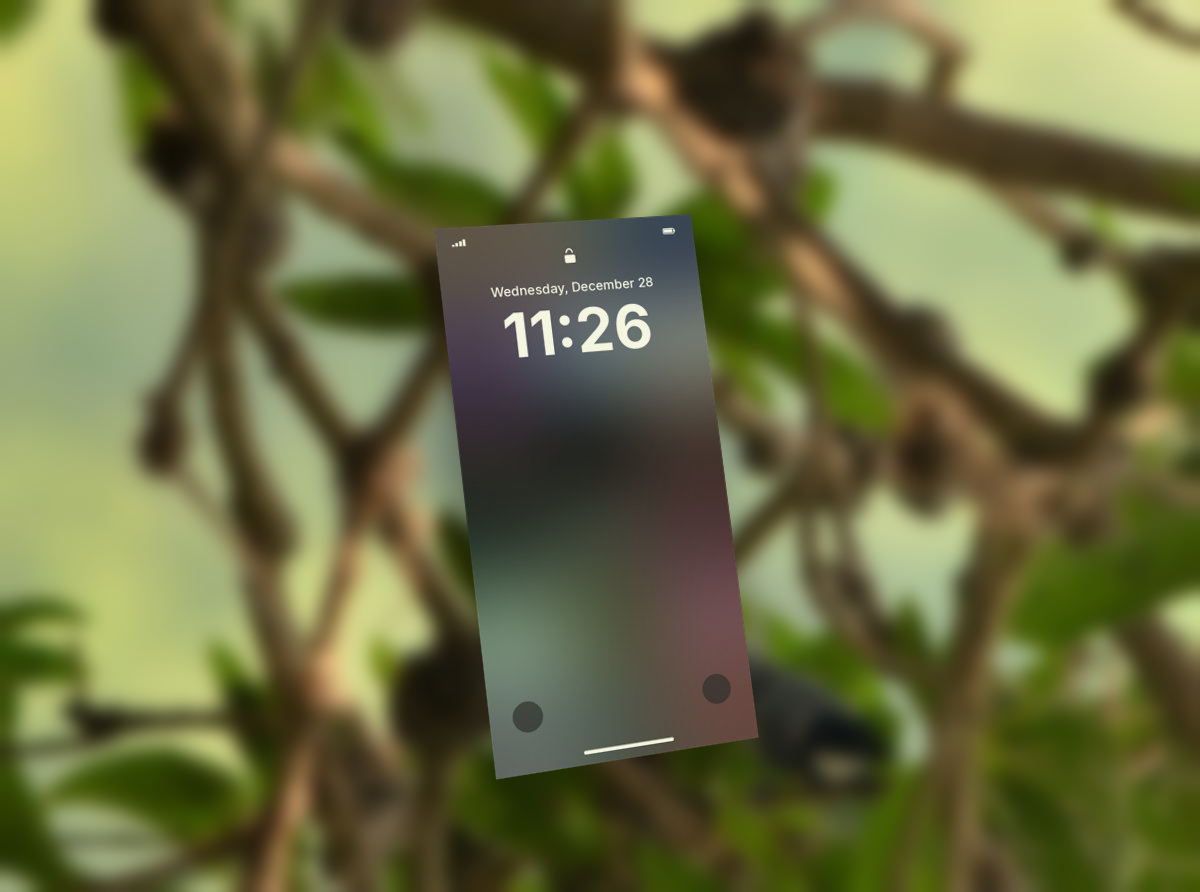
11:26
